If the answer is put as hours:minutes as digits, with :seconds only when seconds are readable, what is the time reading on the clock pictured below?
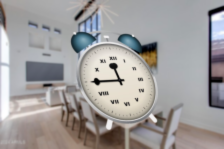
11:45
